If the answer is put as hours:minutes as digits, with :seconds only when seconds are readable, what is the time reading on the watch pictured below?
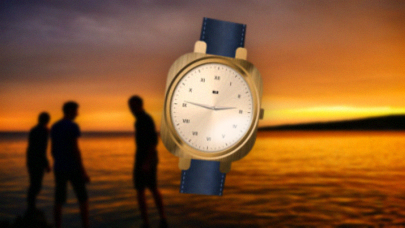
2:46
